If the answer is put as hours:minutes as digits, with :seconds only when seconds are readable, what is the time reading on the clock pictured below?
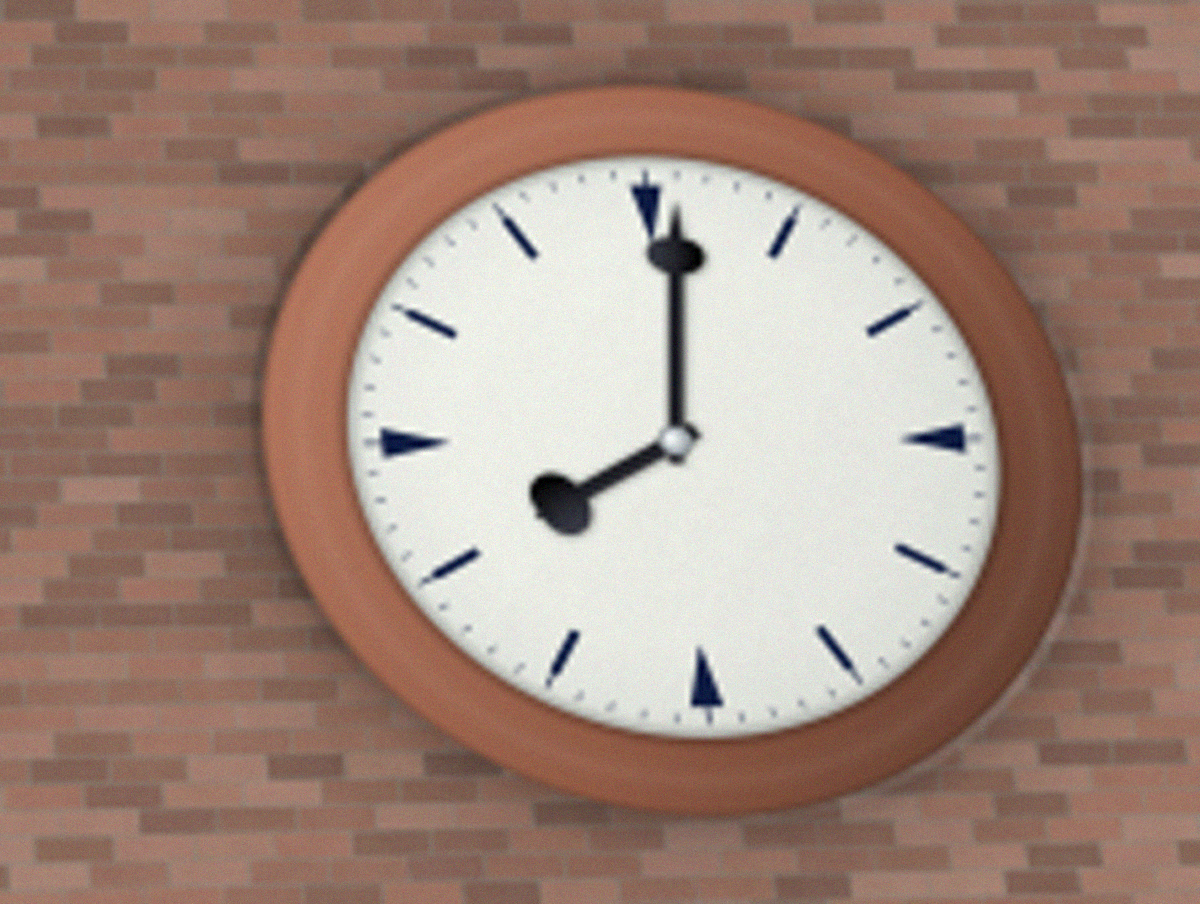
8:01
